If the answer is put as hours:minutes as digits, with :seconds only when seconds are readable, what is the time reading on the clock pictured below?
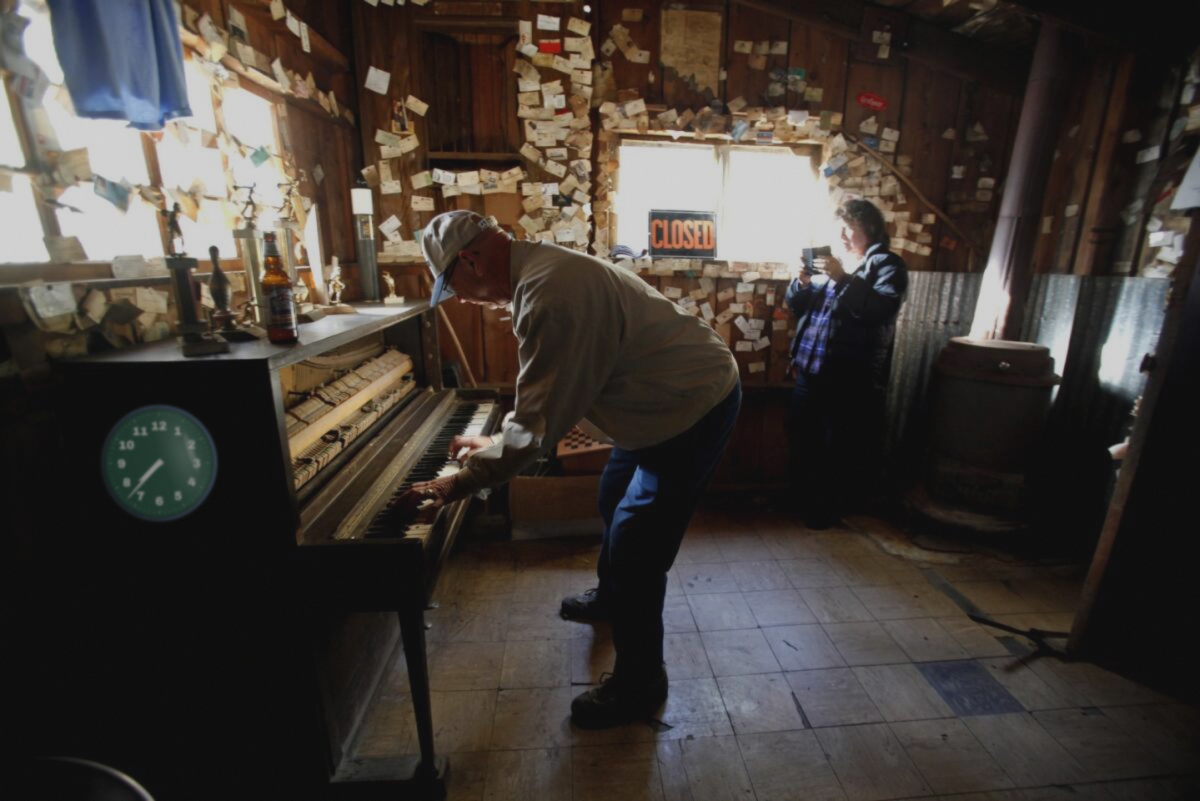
7:37
